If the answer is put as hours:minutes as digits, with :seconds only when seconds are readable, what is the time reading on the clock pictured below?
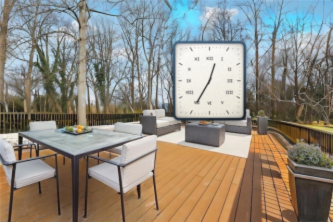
12:35
